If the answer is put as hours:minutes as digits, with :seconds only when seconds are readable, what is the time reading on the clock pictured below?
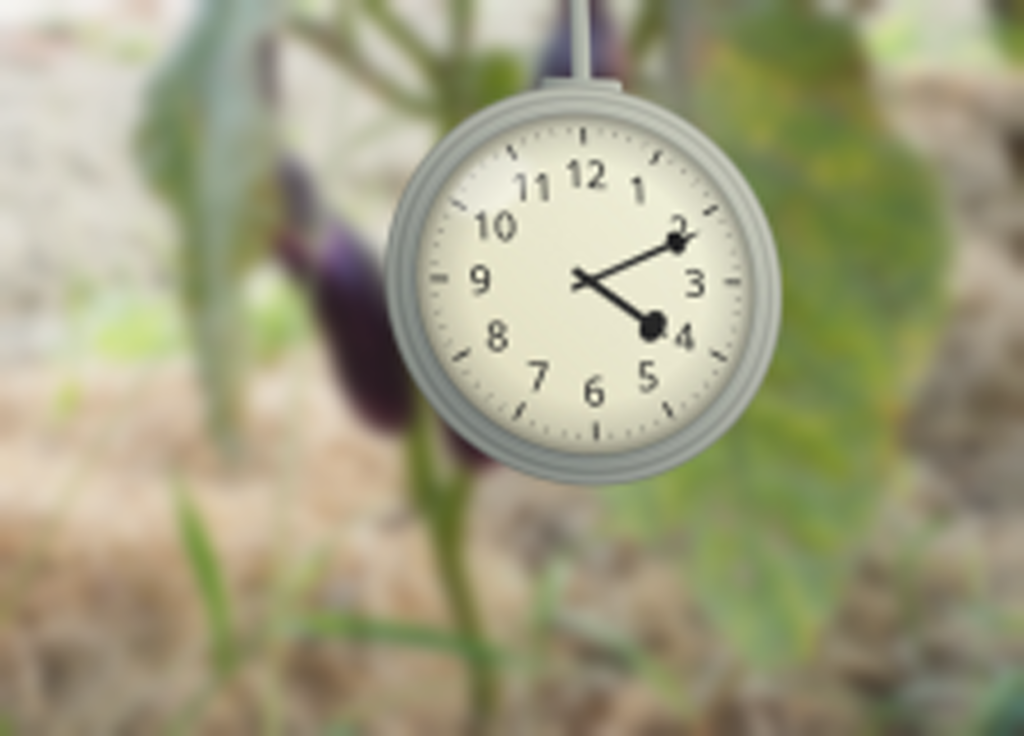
4:11
